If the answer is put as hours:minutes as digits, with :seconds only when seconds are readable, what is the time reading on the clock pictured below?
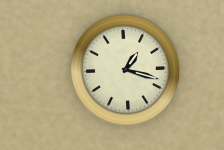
1:18
